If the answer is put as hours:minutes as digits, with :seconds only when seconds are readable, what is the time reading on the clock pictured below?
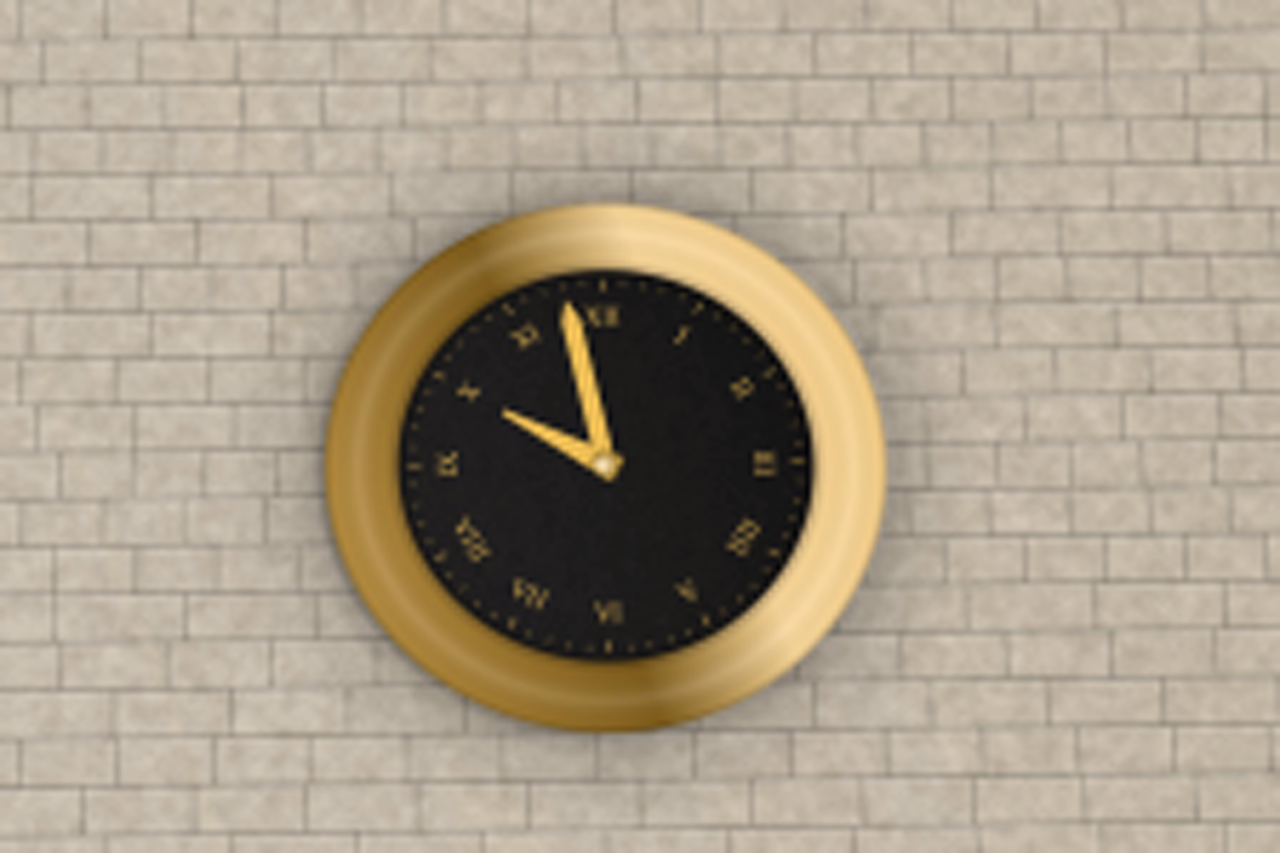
9:58
